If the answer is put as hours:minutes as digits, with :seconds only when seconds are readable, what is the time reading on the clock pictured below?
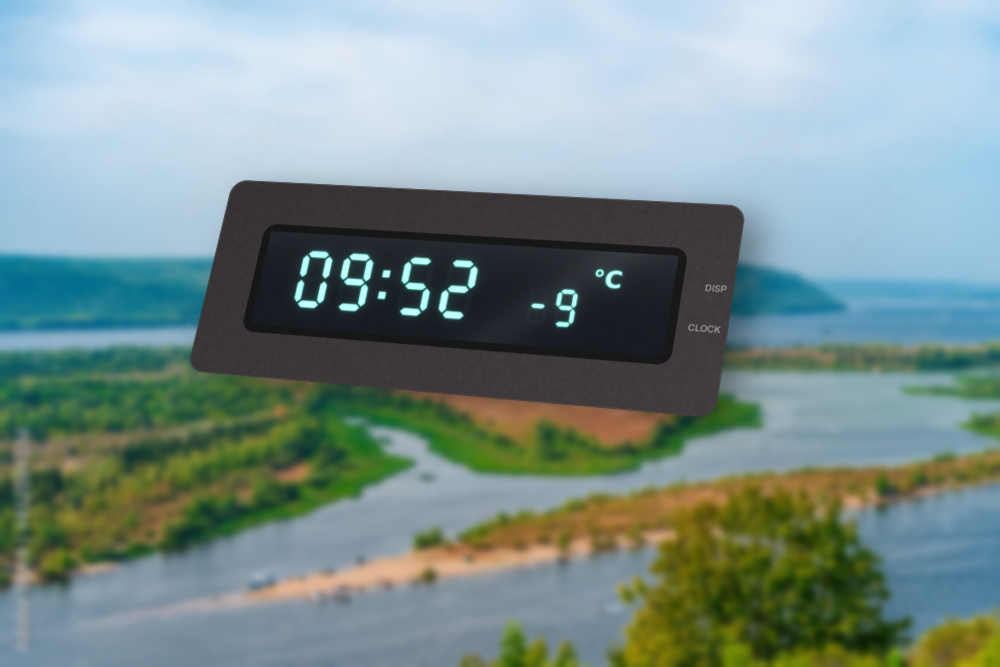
9:52
